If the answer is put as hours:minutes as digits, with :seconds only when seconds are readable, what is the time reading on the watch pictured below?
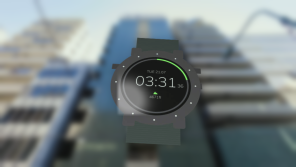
3:31
